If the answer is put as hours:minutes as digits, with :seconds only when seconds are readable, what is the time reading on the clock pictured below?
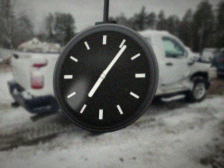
7:06
